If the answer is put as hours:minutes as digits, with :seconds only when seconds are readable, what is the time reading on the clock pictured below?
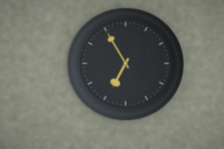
6:55
